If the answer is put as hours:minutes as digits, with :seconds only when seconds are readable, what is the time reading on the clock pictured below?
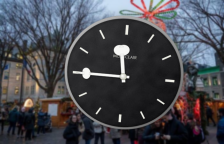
11:45
